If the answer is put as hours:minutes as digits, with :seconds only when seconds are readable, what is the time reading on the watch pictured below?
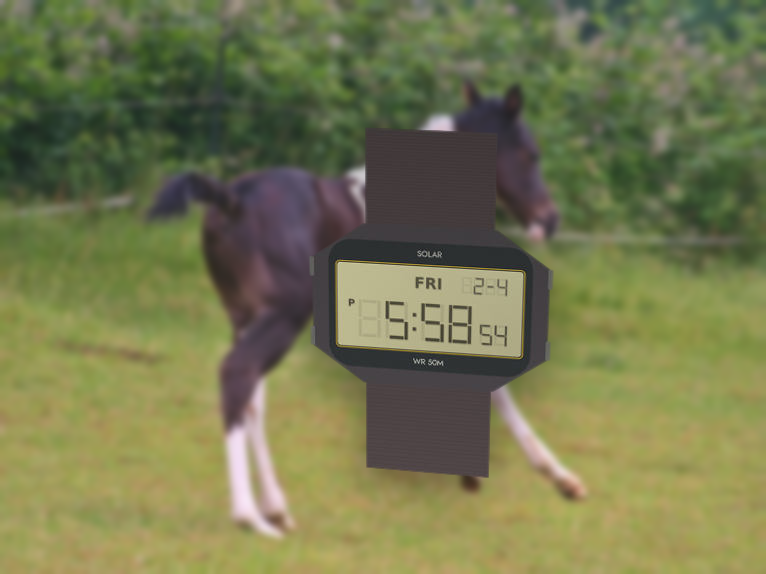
5:58:54
